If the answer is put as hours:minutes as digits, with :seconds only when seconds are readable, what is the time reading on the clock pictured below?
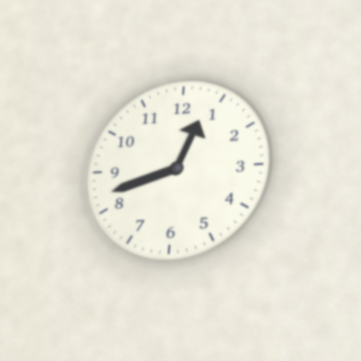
12:42
